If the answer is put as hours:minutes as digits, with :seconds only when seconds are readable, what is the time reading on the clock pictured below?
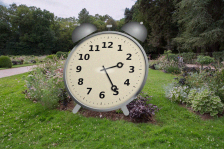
2:25
